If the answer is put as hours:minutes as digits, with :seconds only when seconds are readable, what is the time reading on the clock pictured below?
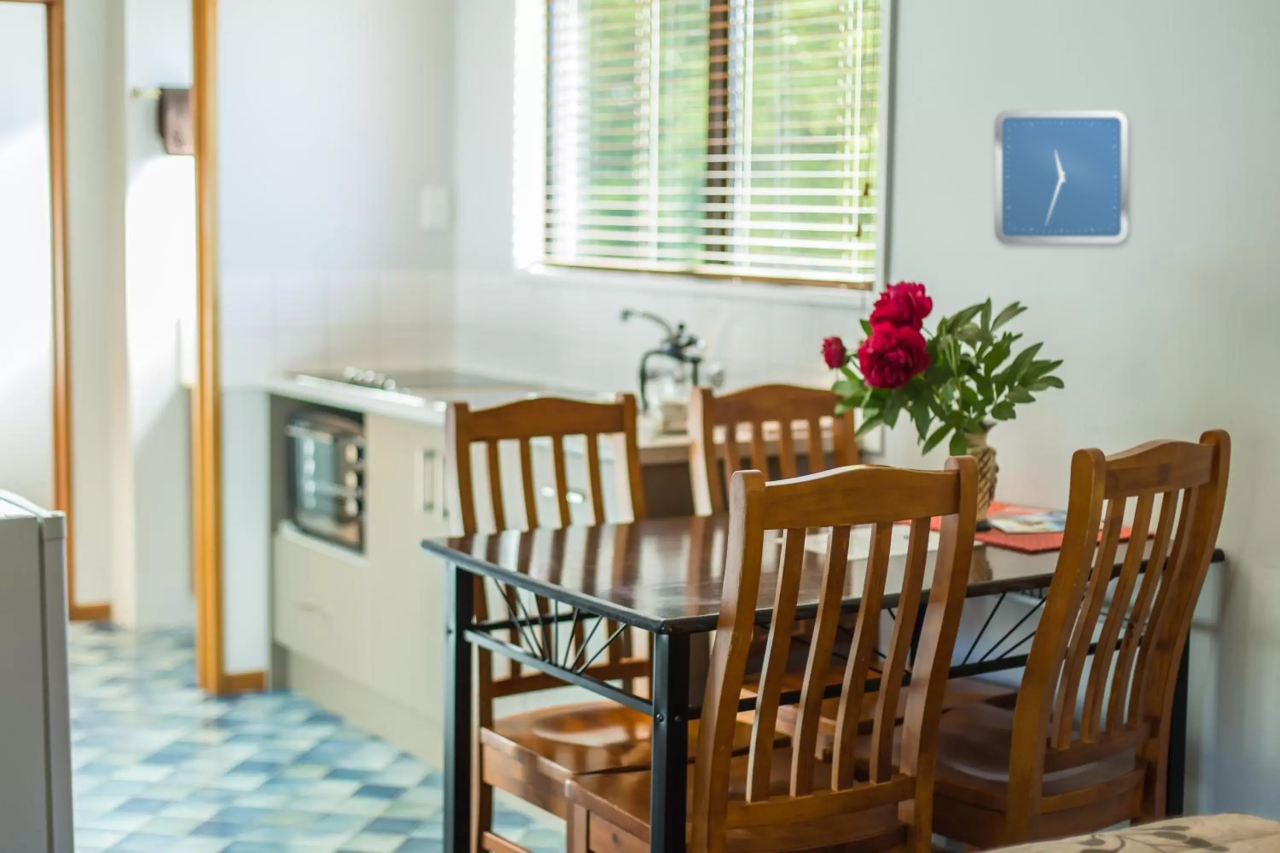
11:33
